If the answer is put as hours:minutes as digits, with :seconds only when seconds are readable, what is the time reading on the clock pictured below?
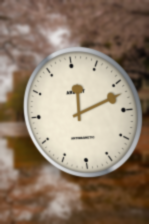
12:12
